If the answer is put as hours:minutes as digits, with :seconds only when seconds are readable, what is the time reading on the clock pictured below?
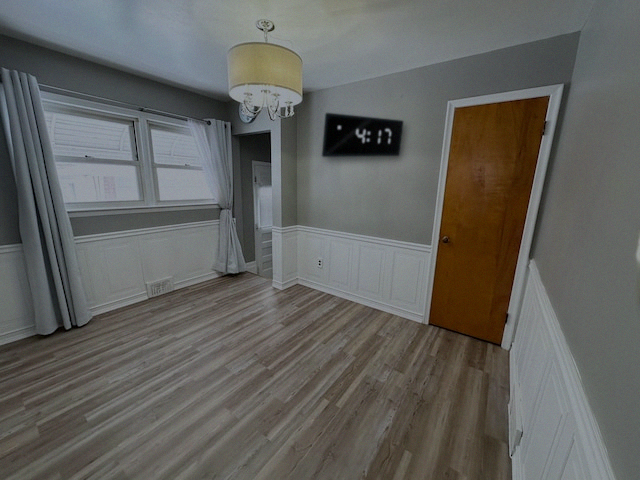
4:17
